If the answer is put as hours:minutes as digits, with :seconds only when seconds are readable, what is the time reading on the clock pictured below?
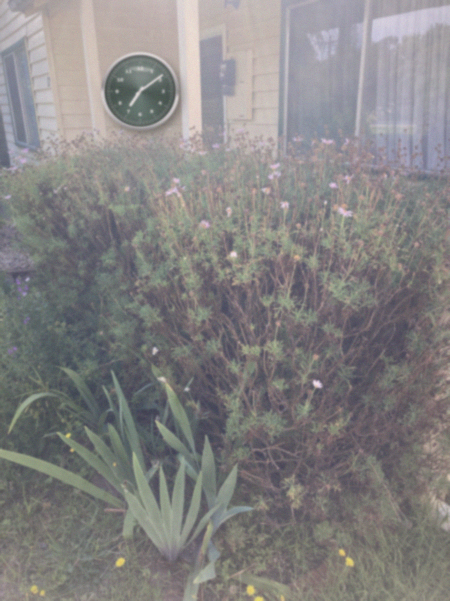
7:09
